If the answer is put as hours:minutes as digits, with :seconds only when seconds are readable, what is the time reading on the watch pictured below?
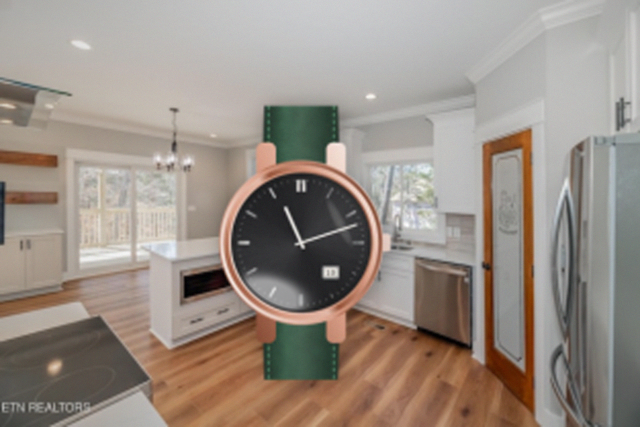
11:12
